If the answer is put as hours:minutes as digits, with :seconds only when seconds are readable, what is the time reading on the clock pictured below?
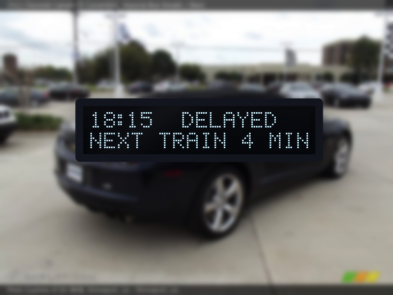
18:15
